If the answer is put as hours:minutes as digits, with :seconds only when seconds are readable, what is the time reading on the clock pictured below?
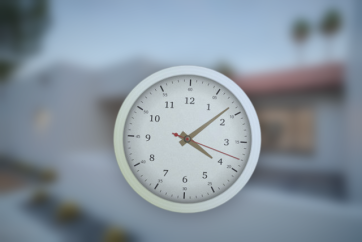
4:08:18
